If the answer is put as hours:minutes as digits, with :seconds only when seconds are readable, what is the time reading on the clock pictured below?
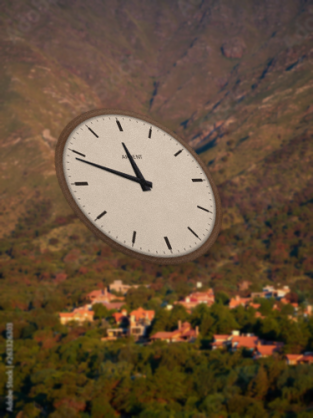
11:49
